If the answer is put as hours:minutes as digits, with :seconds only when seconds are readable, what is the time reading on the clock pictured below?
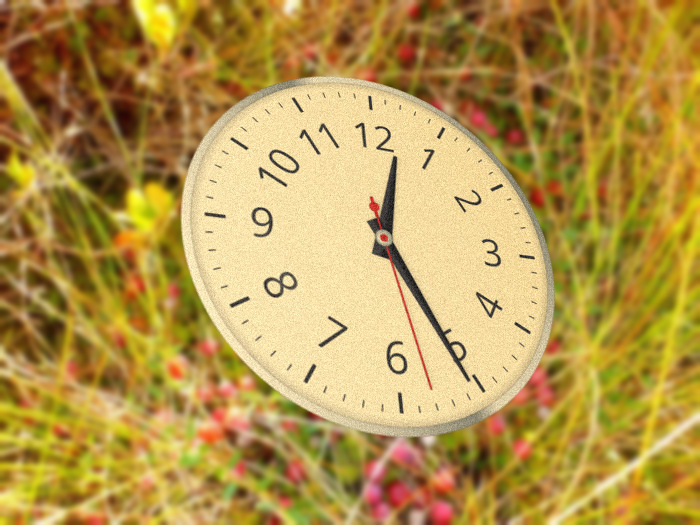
12:25:28
